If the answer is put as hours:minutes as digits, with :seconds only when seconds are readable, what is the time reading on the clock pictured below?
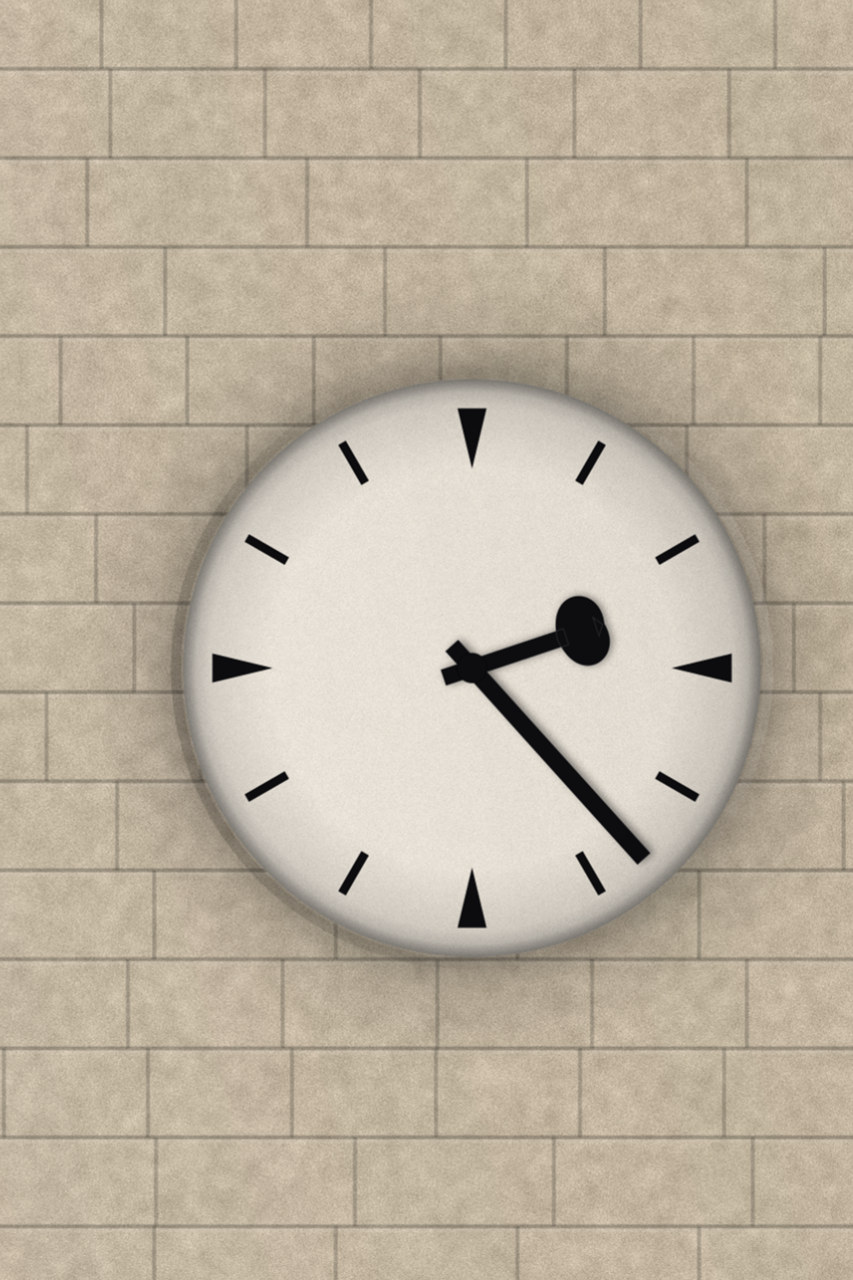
2:23
